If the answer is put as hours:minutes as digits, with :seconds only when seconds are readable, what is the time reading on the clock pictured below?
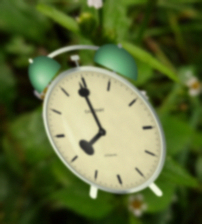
7:59
